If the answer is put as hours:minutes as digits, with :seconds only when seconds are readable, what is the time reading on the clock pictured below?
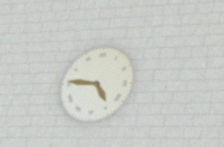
4:46
